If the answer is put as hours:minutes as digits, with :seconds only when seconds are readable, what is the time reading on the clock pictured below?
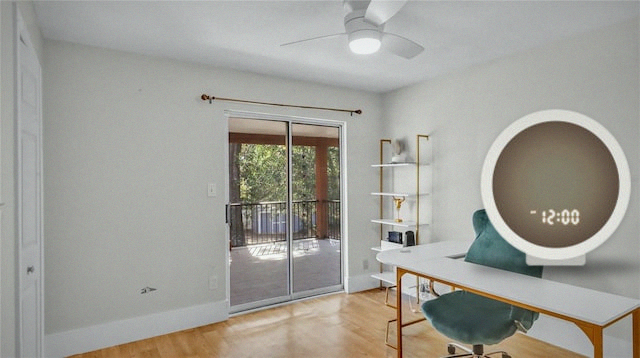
12:00
